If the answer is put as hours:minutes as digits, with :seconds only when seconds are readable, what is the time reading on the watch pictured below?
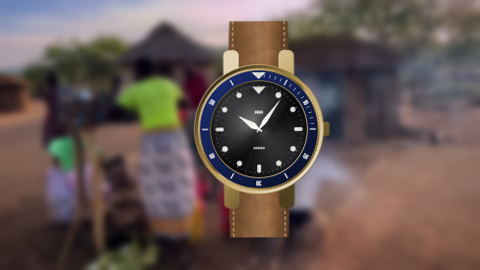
10:06
